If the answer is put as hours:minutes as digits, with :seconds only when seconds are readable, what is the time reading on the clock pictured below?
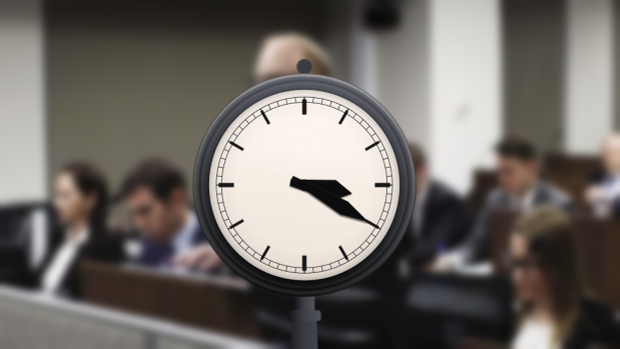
3:20
